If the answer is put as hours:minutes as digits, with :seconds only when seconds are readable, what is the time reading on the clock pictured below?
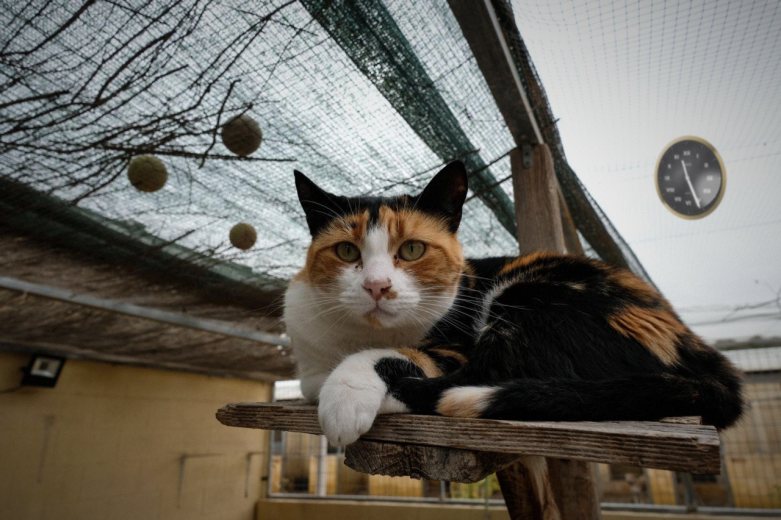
11:26
